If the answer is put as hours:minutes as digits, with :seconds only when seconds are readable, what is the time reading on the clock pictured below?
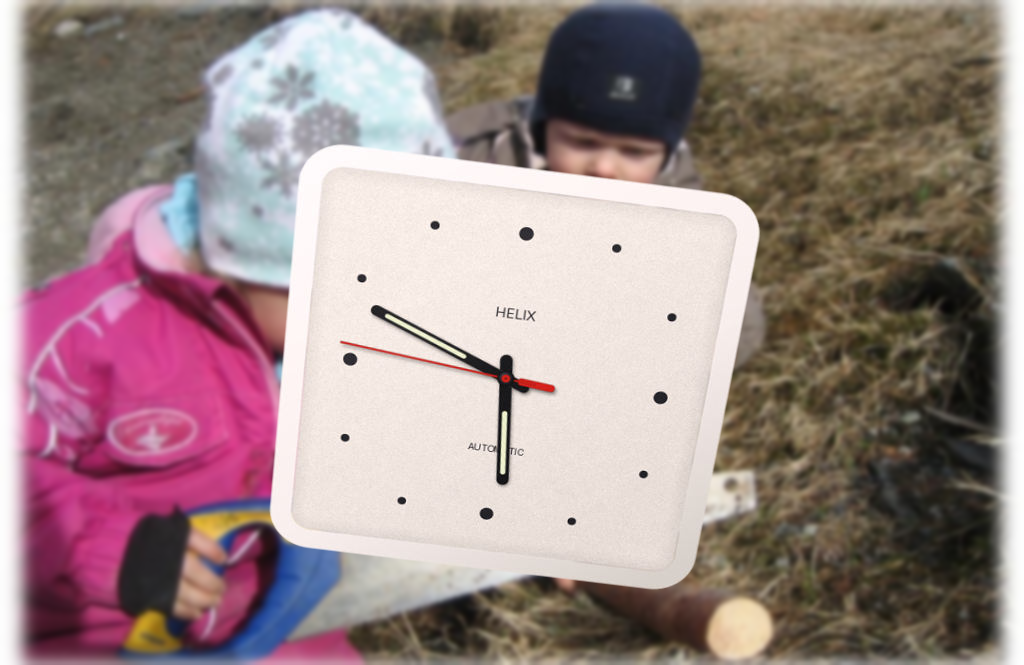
5:48:46
